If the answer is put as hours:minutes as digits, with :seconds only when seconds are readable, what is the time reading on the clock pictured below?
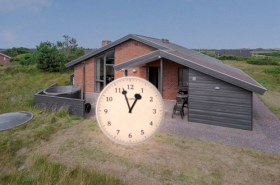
12:57
